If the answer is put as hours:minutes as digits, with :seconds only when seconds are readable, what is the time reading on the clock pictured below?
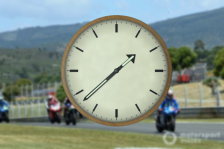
1:38
